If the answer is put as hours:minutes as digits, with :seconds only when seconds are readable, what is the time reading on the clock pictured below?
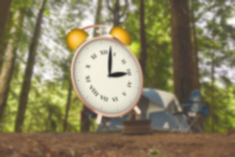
3:03
